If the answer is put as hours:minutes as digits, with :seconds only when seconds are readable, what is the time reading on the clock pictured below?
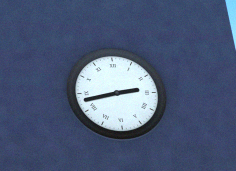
2:43
